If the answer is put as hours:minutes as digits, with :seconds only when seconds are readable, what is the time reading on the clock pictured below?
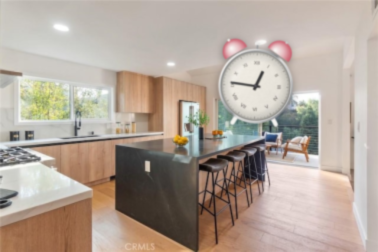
12:46
